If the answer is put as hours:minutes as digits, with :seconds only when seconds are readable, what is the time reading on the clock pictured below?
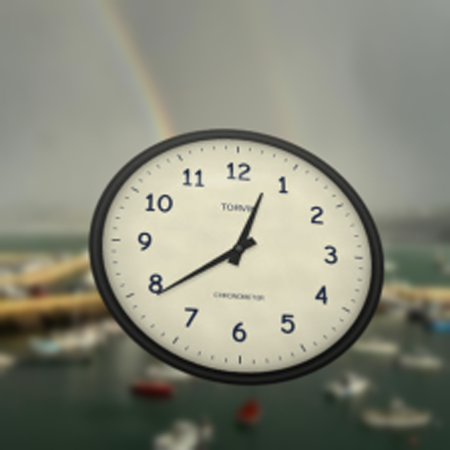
12:39
